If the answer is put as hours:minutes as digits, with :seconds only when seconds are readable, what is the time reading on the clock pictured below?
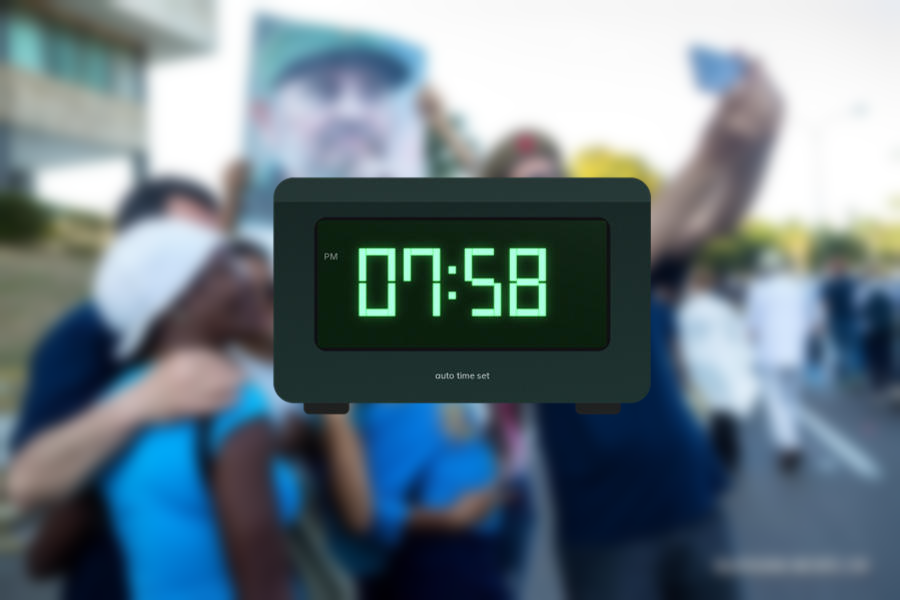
7:58
